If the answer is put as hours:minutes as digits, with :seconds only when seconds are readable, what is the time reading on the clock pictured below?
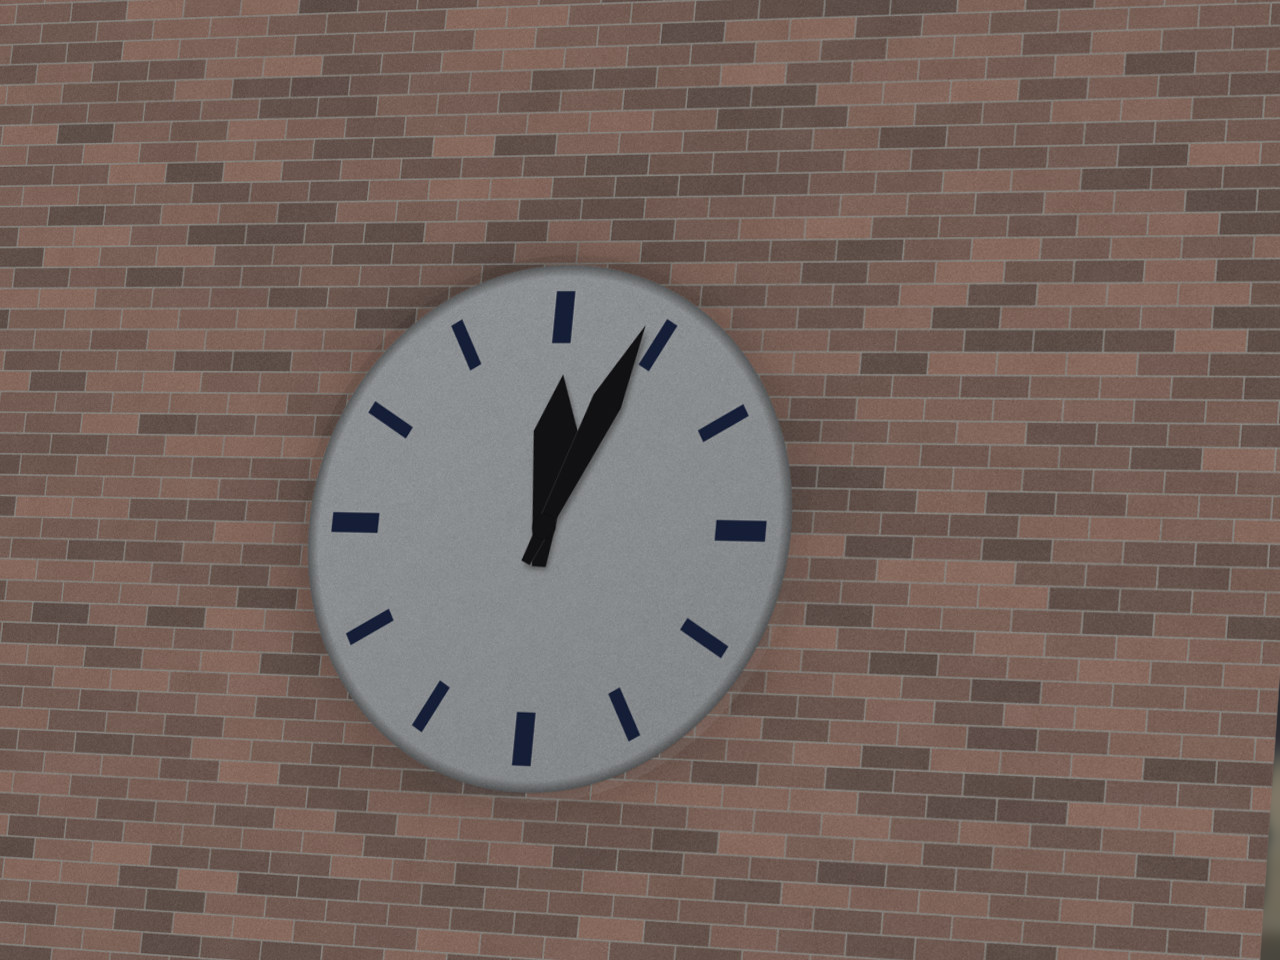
12:04
